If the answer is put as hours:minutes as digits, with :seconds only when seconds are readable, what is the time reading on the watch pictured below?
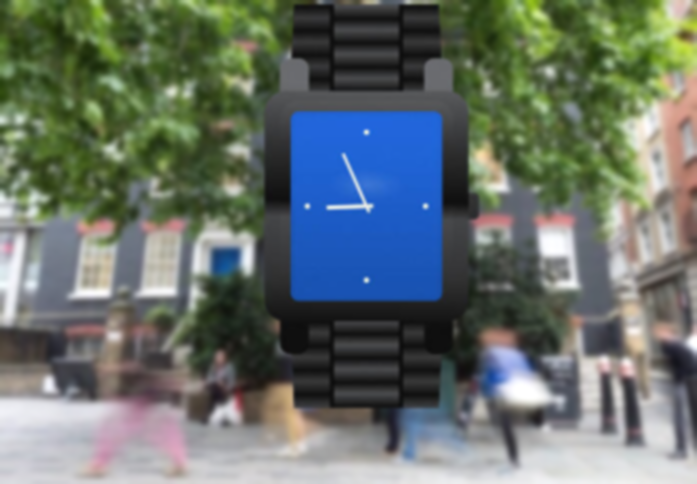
8:56
